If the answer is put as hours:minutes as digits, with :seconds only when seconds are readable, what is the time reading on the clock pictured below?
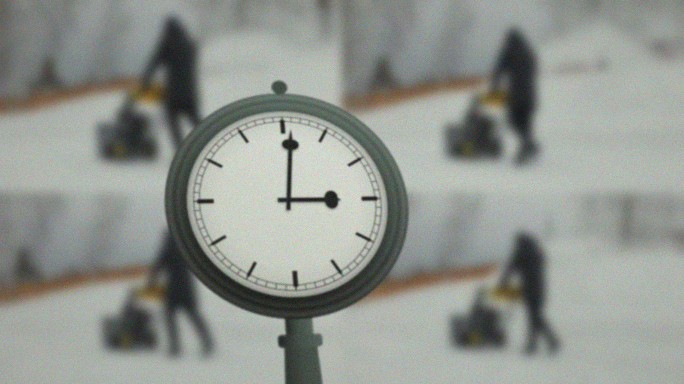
3:01
